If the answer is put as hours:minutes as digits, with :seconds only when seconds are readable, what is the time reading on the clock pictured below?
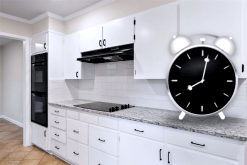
8:02
